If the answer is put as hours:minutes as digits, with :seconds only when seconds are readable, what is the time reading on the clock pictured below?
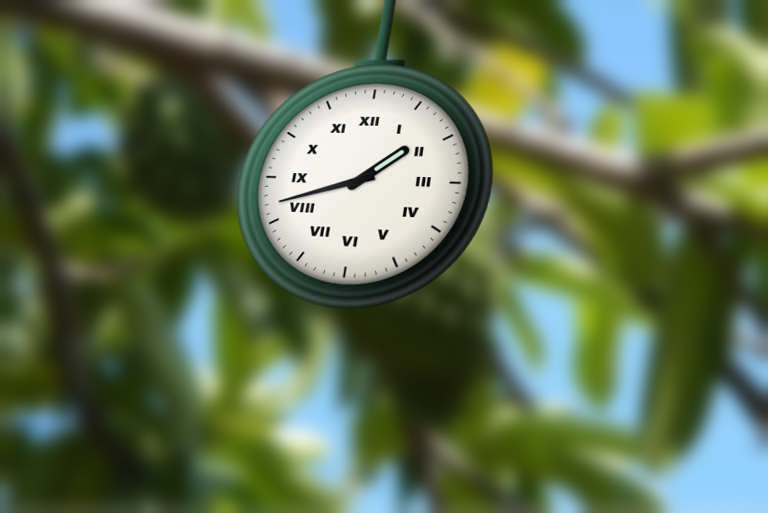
1:42
